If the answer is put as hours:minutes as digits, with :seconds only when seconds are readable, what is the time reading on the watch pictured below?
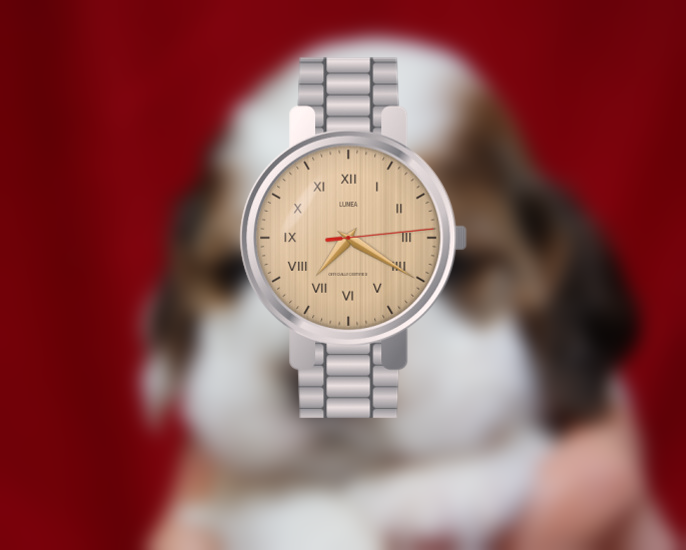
7:20:14
